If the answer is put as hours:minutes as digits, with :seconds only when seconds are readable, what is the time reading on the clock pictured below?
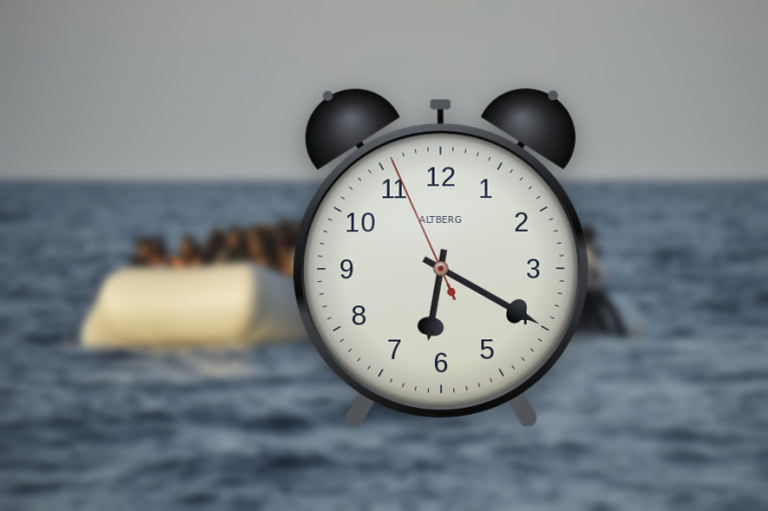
6:19:56
